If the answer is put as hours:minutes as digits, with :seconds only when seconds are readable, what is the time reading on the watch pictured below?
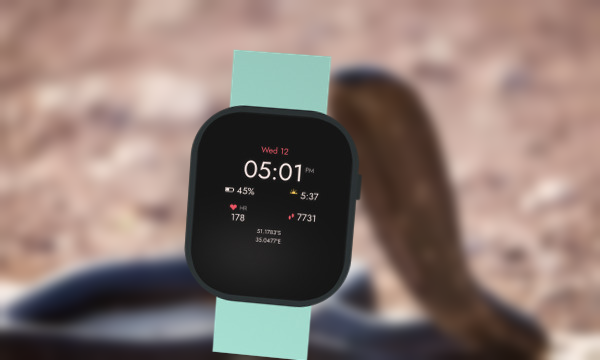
5:01
